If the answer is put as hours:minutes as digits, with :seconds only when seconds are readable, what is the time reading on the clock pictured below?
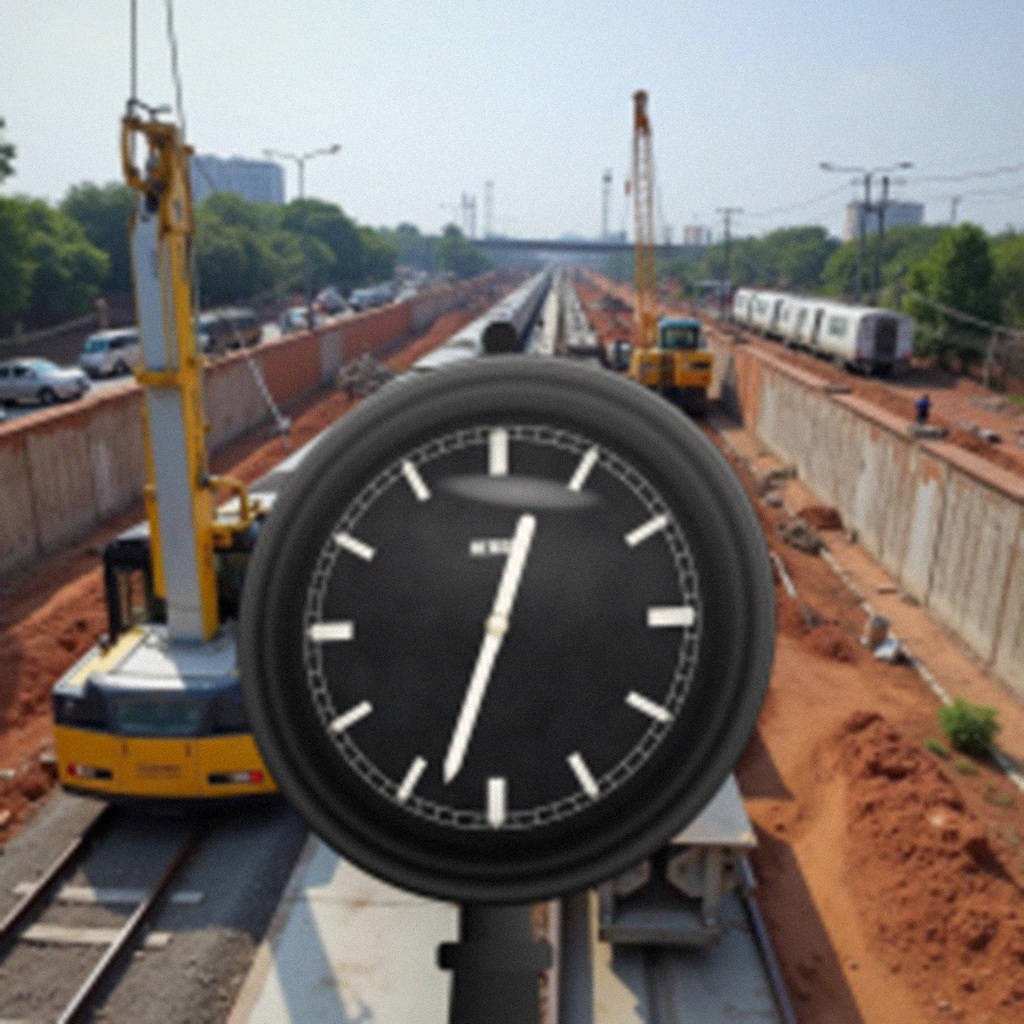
12:33
